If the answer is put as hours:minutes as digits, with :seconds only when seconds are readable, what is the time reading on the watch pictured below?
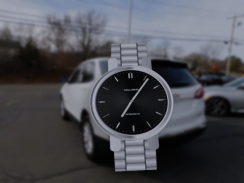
7:06
